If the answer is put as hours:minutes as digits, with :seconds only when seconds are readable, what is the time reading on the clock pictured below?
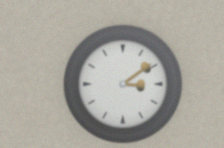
3:09
